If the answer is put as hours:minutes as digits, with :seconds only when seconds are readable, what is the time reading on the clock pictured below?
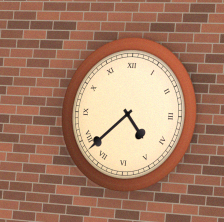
4:38
